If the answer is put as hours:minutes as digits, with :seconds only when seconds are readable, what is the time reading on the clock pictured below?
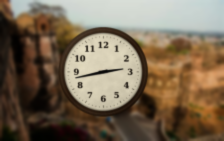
2:43
